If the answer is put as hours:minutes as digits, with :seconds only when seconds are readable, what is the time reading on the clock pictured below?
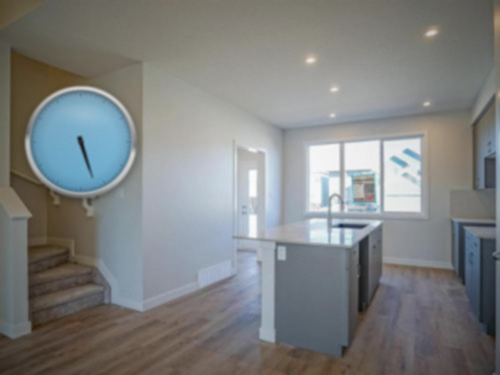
5:27
